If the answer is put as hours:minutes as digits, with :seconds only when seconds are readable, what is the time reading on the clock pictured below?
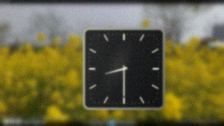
8:30
